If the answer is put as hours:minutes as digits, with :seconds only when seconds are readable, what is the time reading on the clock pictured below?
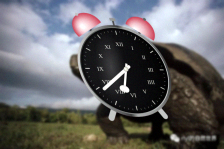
6:39
